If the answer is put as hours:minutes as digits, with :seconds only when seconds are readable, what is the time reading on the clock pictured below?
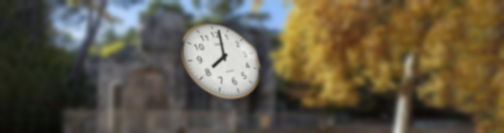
8:02
